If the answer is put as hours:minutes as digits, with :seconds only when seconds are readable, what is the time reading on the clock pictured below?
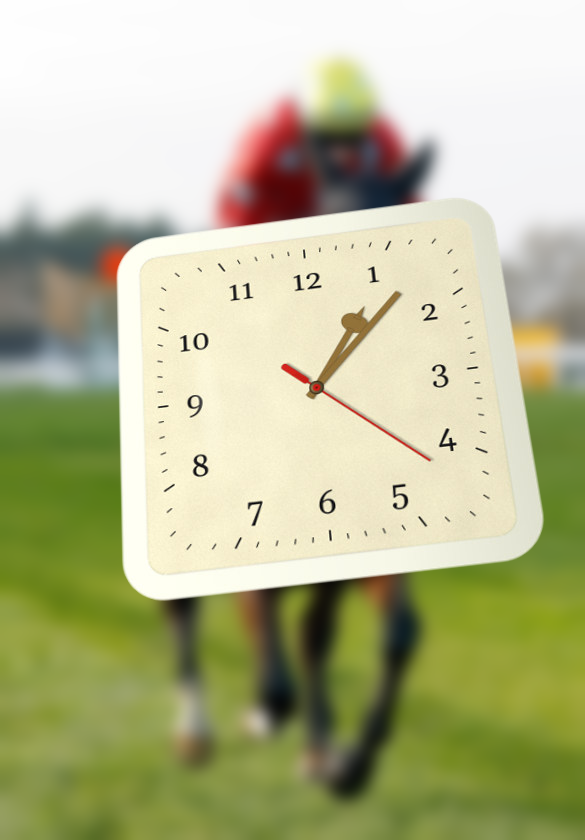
1:07:22
